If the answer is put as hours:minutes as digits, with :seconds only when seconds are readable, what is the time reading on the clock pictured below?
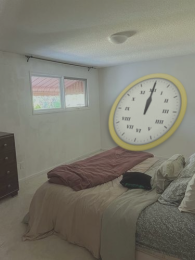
12:00
